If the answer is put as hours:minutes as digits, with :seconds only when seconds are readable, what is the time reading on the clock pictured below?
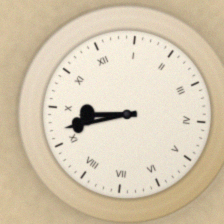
9:47
